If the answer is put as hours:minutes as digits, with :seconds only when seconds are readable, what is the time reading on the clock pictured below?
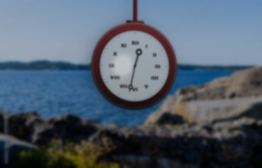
12:32
